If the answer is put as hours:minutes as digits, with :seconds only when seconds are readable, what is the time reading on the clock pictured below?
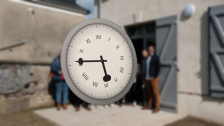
5:46
